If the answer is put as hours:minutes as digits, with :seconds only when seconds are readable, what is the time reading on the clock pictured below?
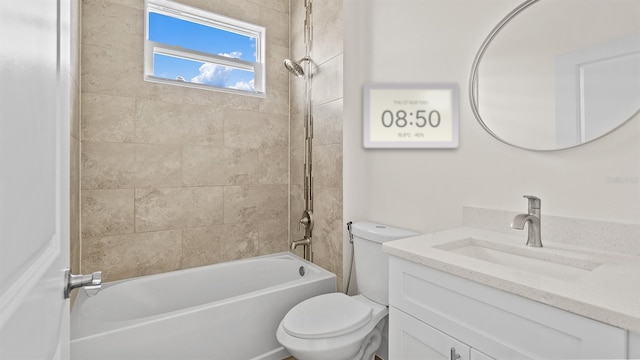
8:50
